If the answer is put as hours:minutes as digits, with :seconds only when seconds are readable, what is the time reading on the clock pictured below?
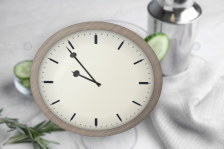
9:54
